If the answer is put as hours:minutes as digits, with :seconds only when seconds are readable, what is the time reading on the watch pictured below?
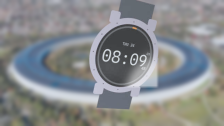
8:09
